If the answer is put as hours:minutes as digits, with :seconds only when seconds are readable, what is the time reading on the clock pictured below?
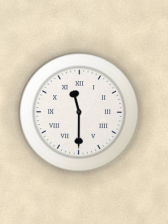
11:30
